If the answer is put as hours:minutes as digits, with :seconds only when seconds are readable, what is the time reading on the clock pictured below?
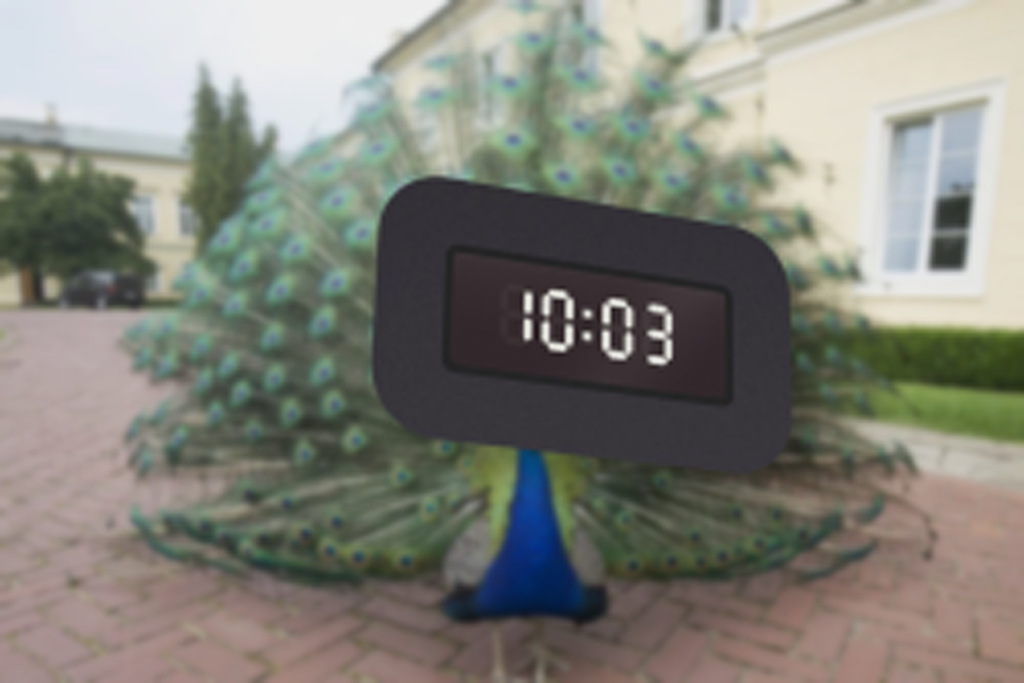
10:03
